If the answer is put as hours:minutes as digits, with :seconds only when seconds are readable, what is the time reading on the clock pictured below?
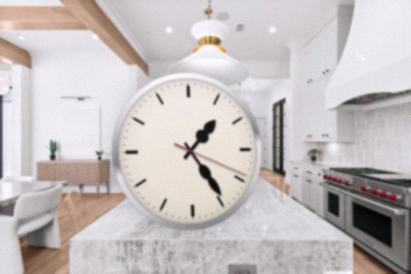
1:24:19
